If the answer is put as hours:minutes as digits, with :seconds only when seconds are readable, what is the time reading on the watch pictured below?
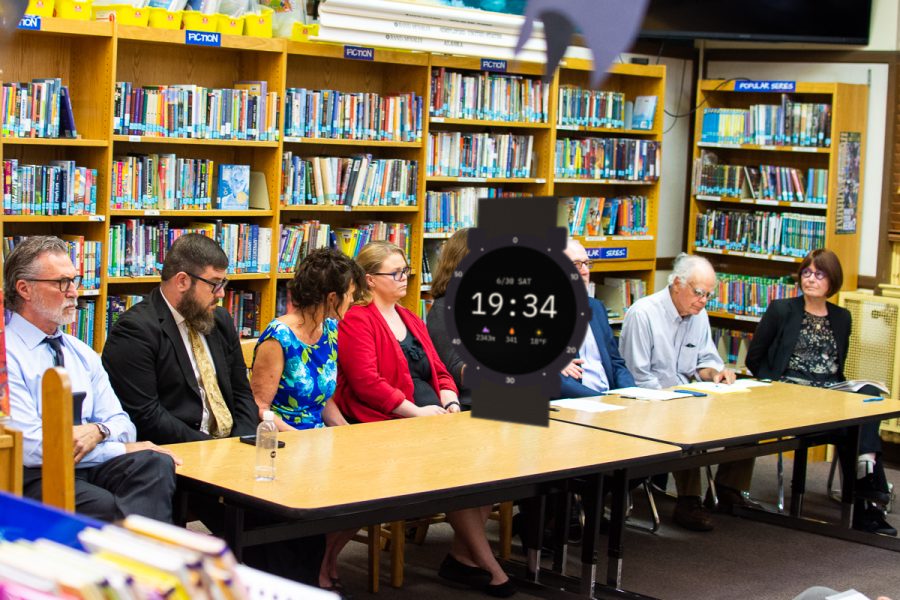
19:34
